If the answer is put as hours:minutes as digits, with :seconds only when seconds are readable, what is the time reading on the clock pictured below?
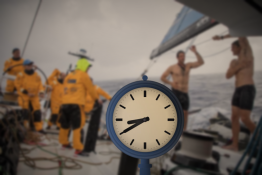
8:40
